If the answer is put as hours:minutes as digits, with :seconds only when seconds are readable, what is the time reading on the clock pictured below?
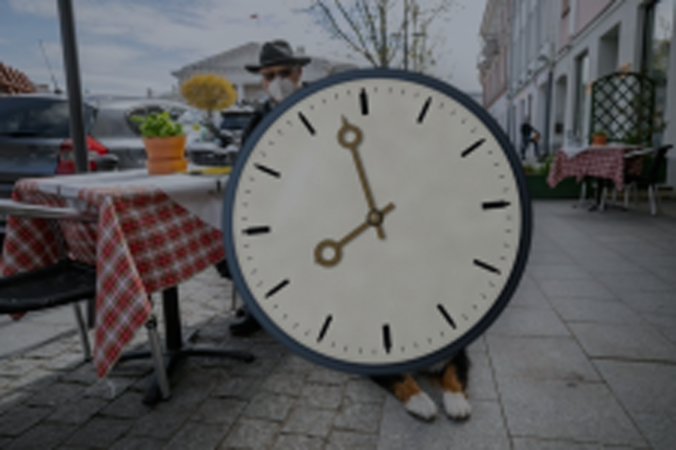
7:58
